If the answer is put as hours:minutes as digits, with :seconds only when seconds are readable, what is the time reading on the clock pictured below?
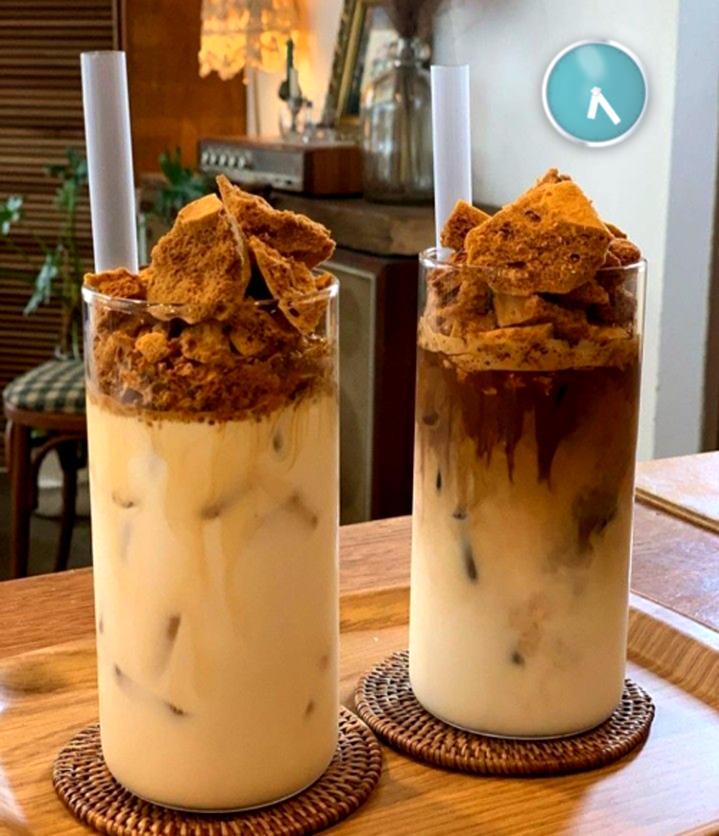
6:24
